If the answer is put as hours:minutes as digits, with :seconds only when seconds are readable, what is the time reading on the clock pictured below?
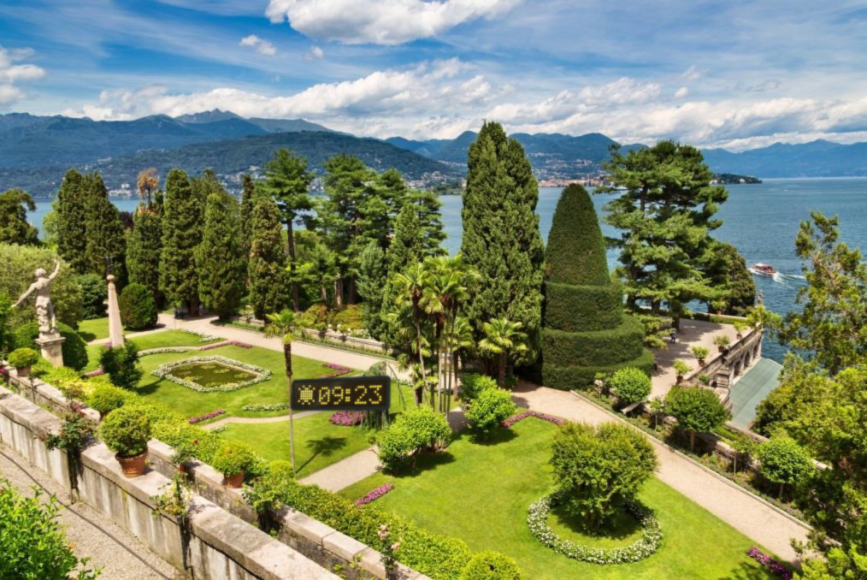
9:23
